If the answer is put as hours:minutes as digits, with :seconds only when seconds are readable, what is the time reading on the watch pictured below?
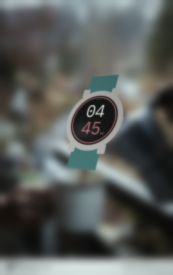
4:45
